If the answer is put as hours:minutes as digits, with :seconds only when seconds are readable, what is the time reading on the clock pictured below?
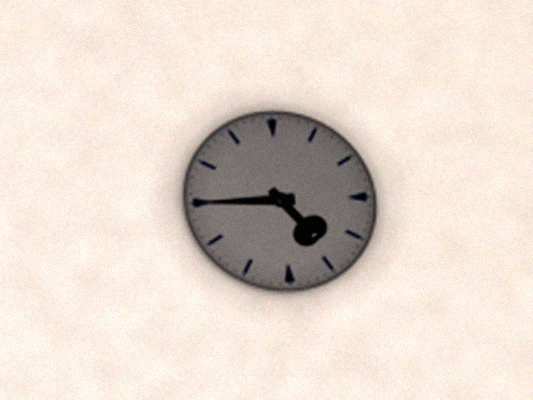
4:45
